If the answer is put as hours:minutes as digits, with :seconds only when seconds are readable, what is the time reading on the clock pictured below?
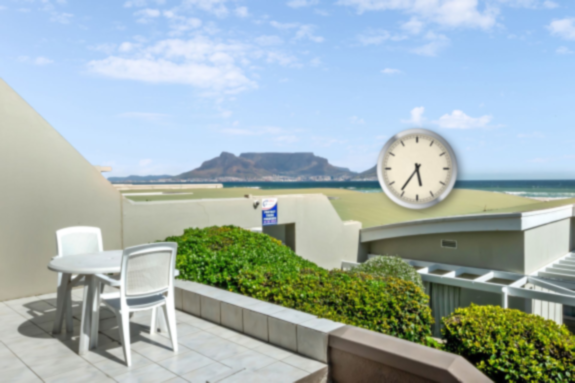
5:36
